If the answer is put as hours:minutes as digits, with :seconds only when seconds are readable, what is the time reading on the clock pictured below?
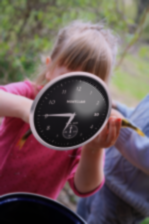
6:45
